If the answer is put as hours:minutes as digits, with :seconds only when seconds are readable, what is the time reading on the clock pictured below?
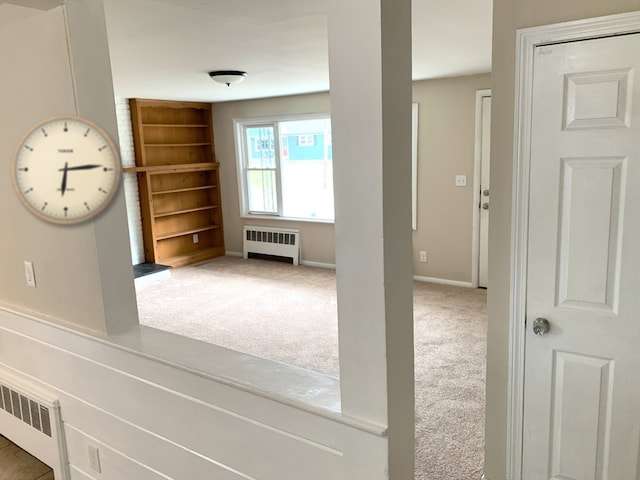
6:14
